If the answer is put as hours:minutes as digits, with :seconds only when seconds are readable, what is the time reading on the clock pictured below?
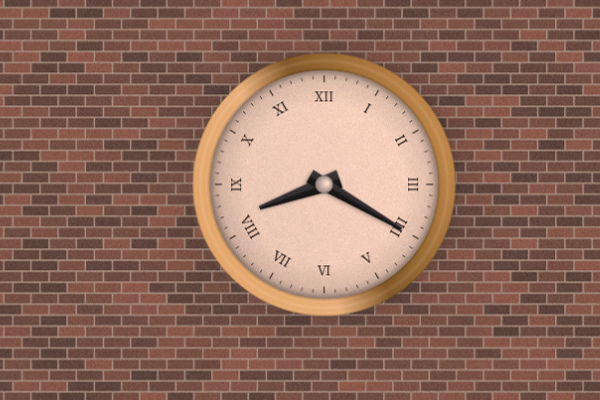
8:20
